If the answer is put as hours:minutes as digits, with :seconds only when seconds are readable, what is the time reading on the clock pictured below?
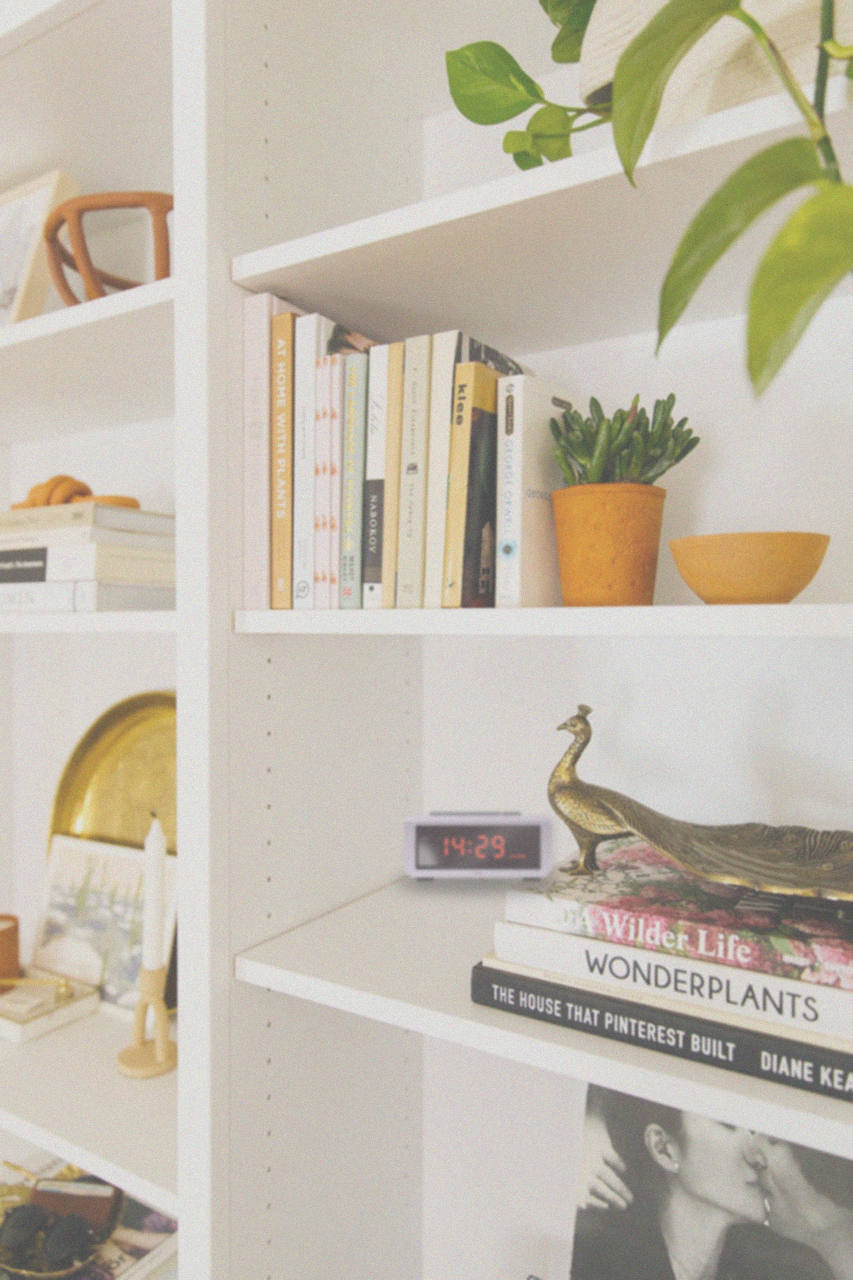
14:29
